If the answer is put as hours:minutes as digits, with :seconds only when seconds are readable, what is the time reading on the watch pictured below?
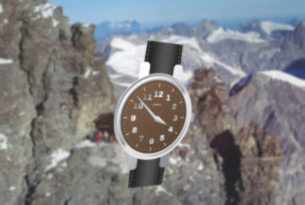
3:52
